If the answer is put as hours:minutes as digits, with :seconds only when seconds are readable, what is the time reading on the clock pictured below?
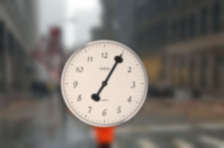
7:05
